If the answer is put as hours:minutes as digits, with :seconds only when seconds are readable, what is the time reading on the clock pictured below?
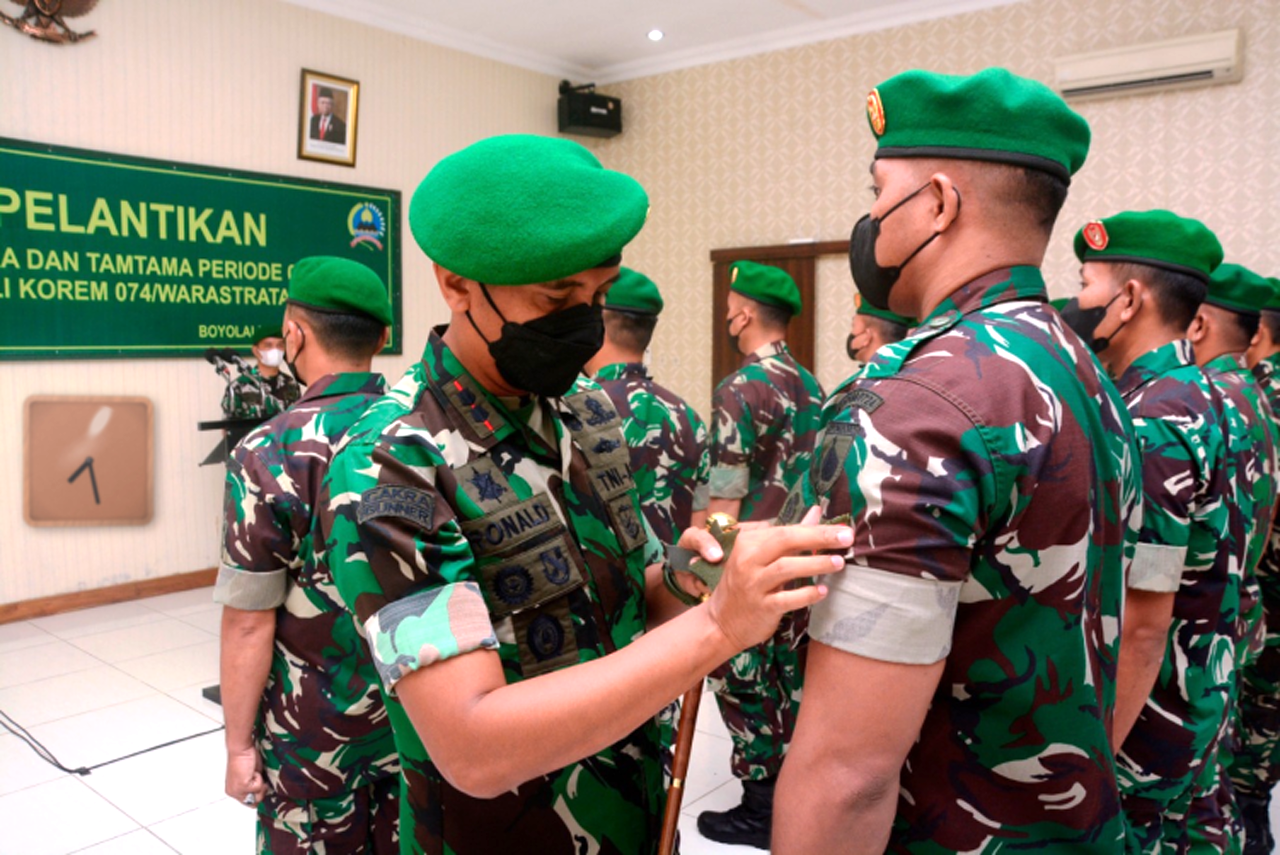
7:28
